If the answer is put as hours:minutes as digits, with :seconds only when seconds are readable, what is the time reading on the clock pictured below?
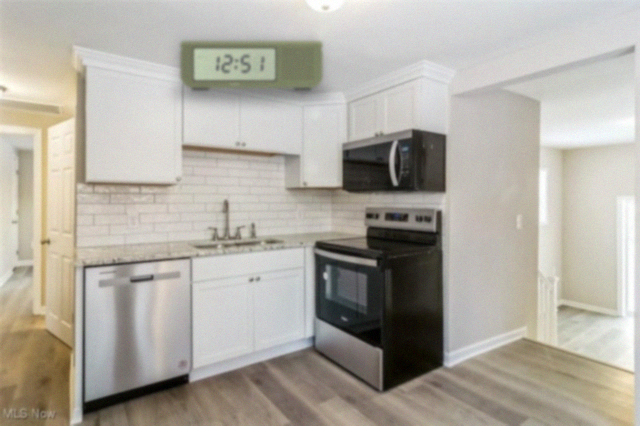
12:51
